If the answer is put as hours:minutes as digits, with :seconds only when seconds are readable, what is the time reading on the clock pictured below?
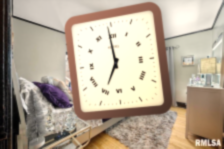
6:59
